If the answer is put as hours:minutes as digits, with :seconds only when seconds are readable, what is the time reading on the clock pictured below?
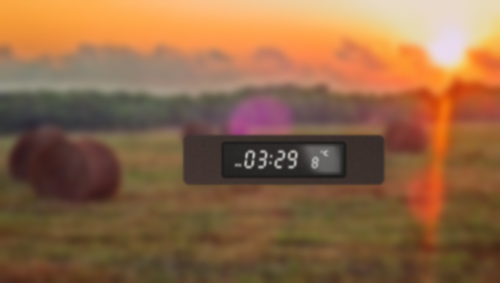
3:29
